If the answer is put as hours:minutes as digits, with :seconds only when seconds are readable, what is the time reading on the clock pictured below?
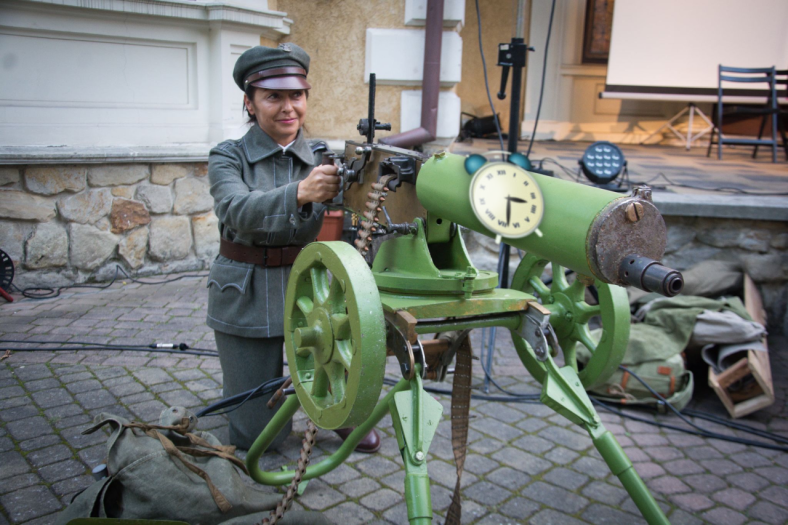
3:33
